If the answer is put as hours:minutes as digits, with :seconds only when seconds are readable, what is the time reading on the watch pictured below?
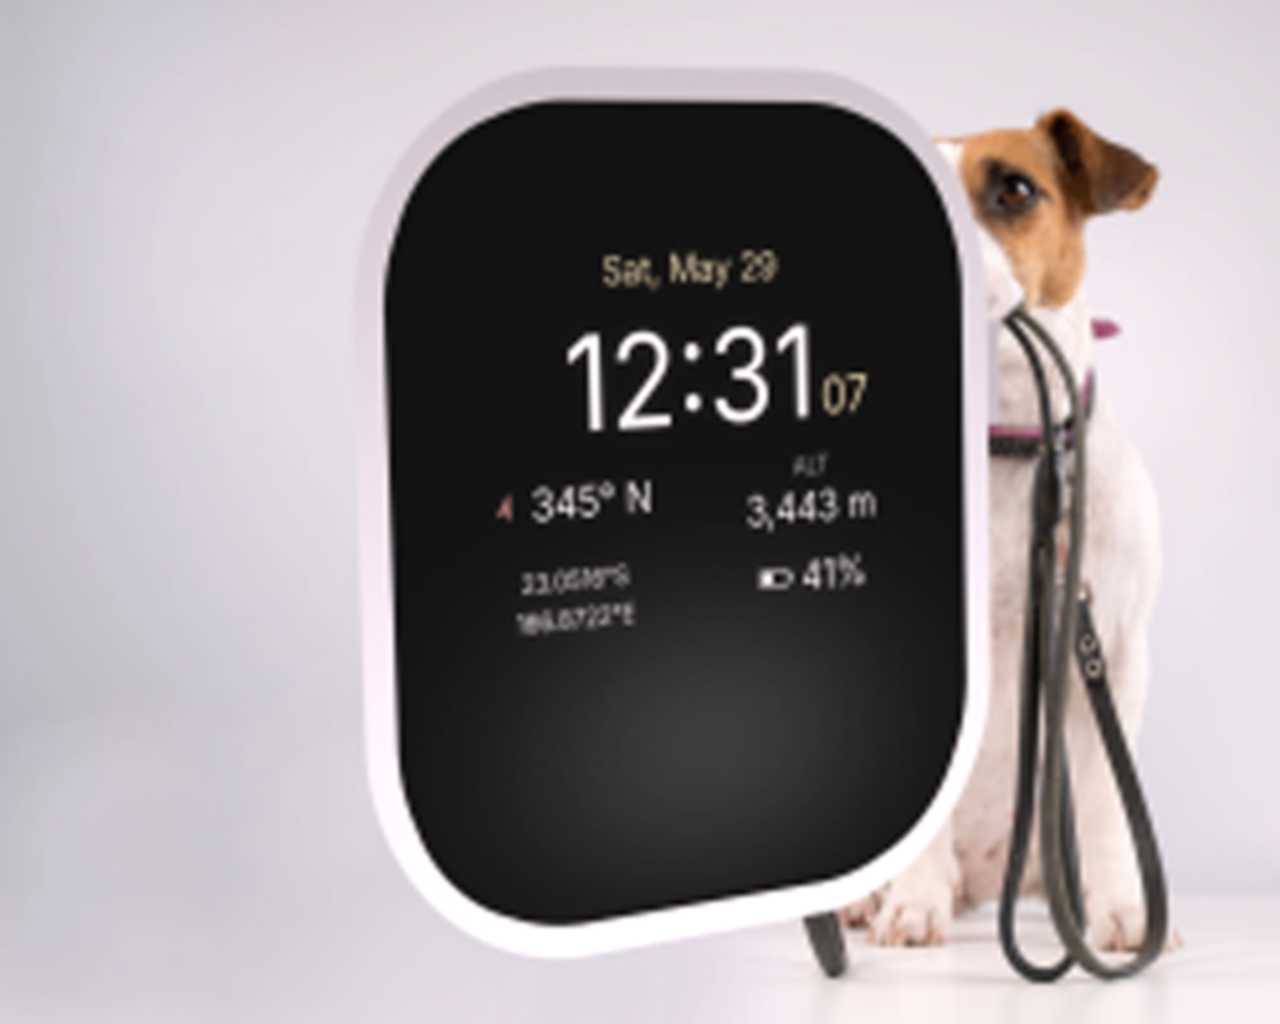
12:31:07
